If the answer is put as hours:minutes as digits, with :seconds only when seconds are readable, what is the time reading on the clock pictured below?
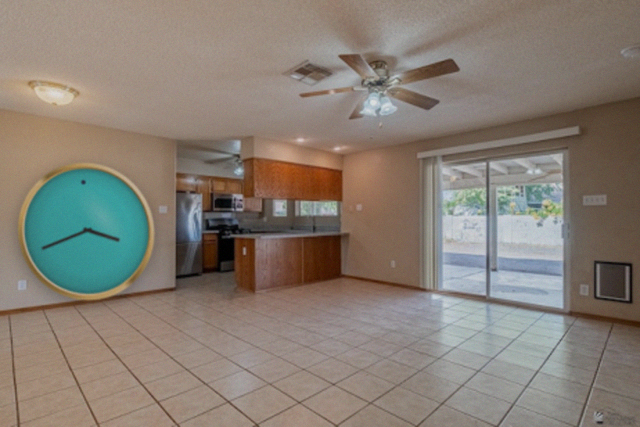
3:42
